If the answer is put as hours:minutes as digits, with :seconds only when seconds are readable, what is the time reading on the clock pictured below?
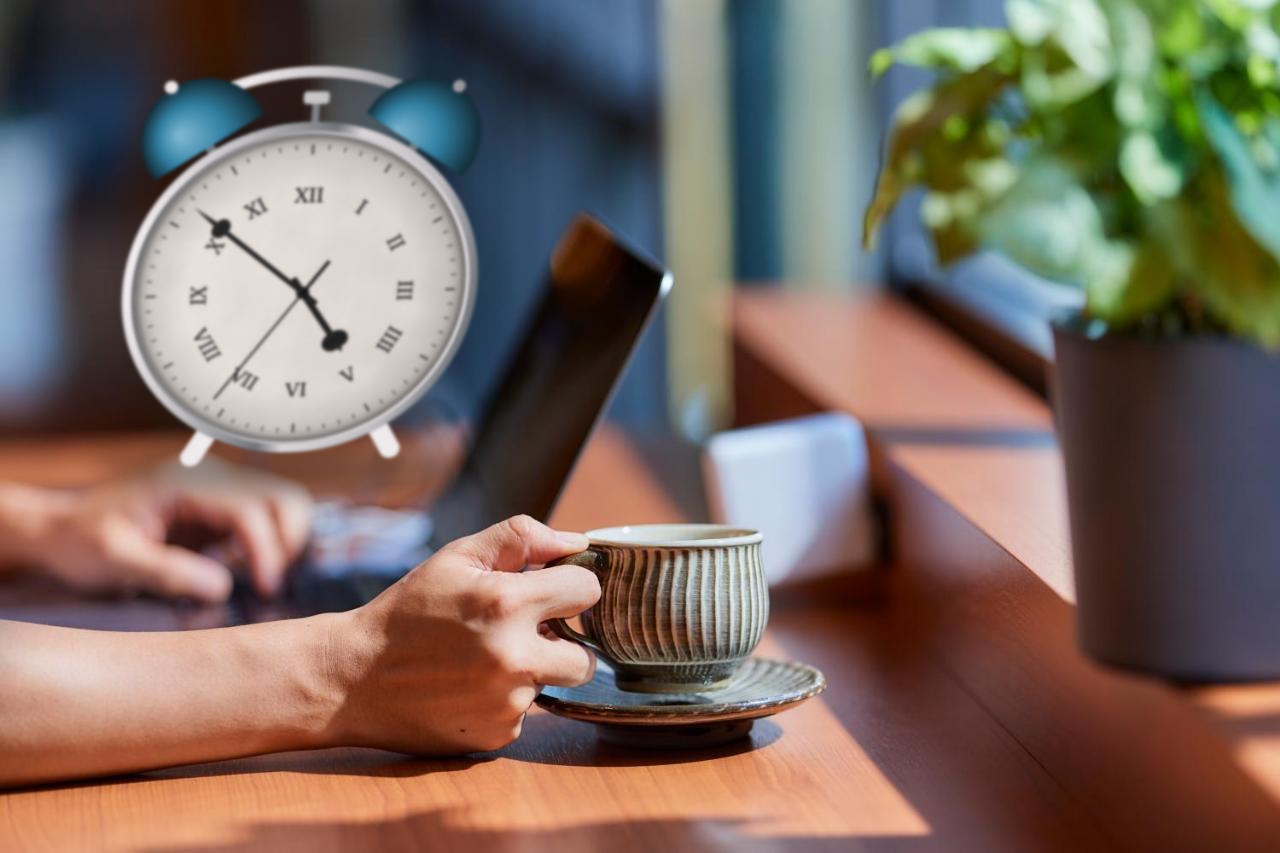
4:51:36
